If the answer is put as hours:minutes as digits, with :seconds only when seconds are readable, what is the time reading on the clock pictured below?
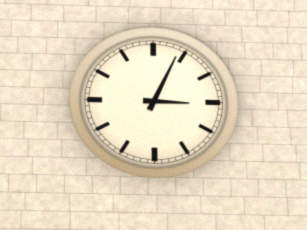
3:04
